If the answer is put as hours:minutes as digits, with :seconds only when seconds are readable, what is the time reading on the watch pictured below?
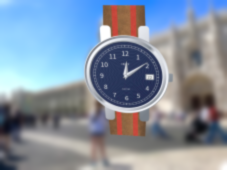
12:09
